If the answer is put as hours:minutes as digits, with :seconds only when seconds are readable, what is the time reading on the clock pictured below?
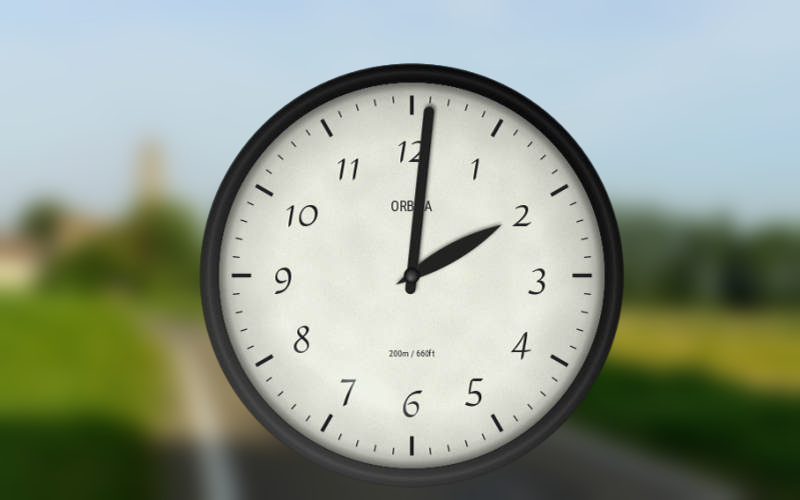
2:01
